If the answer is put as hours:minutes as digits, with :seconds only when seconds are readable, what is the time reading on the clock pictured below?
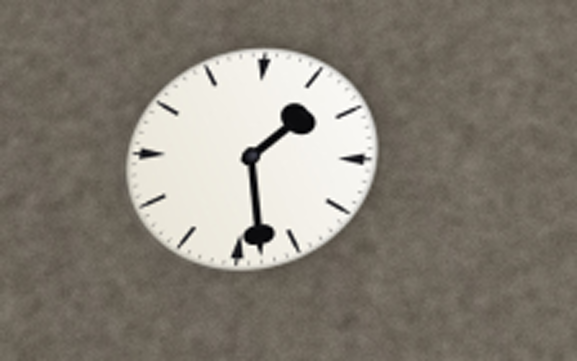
1:28
